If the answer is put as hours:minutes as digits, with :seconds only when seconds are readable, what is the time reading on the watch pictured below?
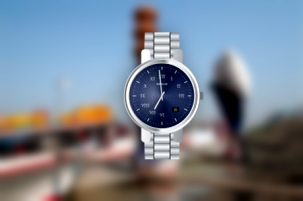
6:59
